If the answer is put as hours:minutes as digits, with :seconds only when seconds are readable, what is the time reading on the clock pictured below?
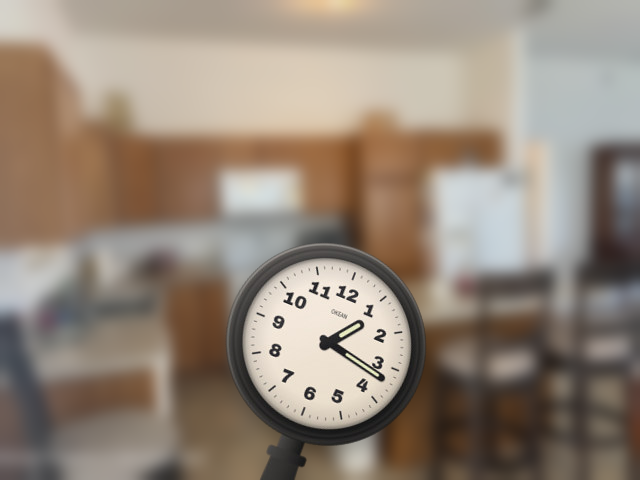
1:17
